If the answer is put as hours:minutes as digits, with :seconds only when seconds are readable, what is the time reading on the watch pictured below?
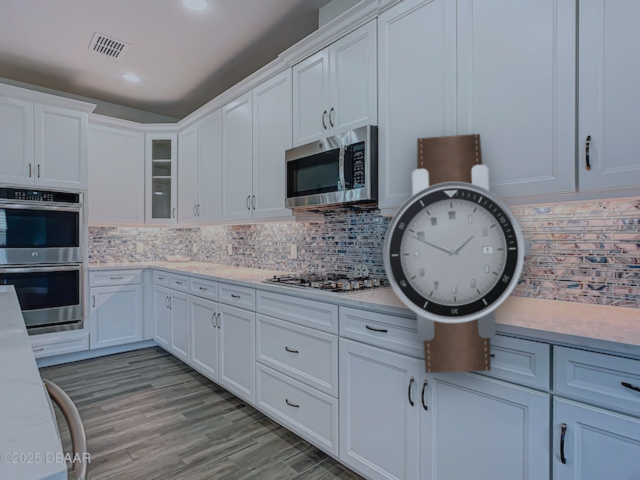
1:49
